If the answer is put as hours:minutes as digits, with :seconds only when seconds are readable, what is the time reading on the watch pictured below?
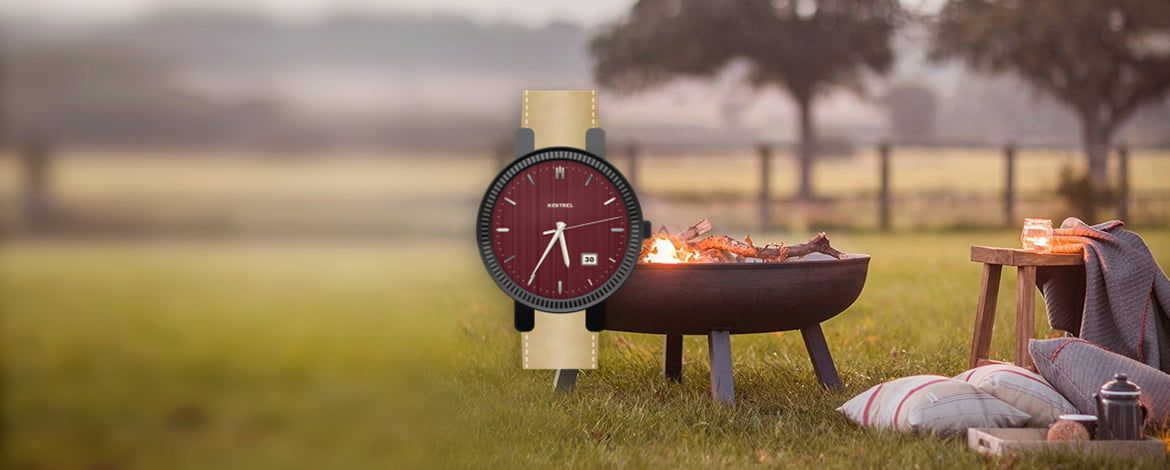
5:35:13
